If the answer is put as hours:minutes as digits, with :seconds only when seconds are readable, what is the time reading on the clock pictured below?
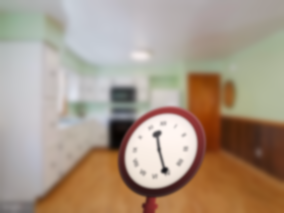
11:26
